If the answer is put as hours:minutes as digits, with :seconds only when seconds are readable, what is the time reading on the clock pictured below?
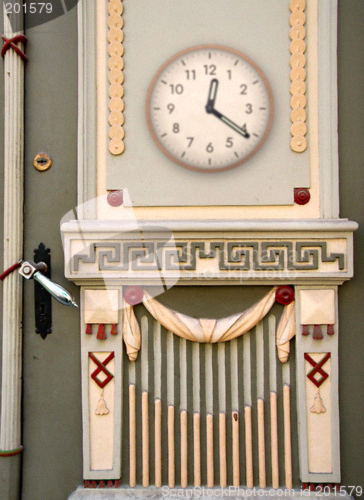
12:21
